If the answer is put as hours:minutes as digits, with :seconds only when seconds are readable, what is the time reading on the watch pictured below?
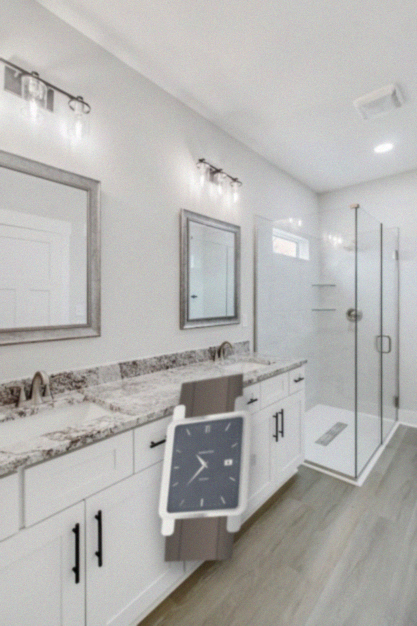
10:37
